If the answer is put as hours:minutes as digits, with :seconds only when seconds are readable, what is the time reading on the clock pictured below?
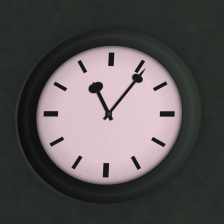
11:06
